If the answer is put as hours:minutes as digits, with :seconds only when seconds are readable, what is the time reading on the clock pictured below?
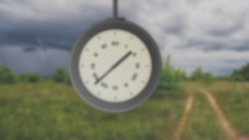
1:38
